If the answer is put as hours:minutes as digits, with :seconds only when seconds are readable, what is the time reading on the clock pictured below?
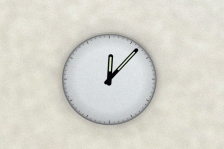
12:07
